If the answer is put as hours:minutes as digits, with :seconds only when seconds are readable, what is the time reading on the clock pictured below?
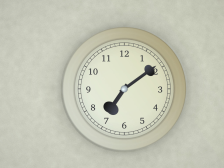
7:09
